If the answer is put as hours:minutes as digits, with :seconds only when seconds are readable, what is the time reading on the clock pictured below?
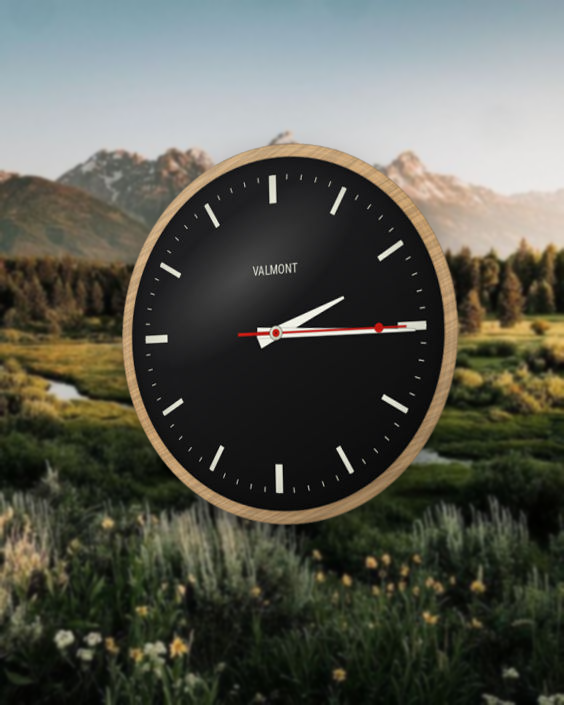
2:15:15
